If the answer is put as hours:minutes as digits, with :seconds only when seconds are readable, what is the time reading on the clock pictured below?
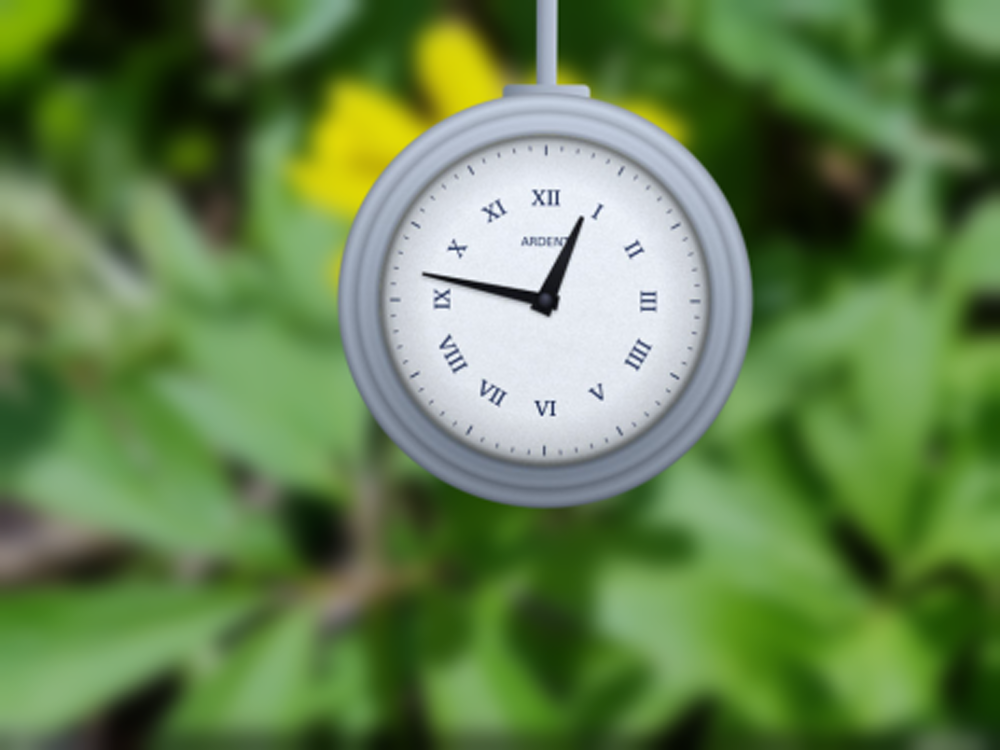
12:47
